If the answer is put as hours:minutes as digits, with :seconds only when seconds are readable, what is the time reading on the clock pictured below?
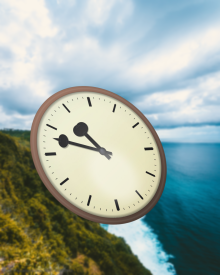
10:48
